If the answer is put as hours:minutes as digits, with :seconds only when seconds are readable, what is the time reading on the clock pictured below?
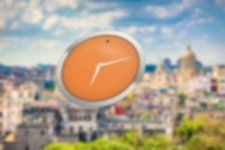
6:11
